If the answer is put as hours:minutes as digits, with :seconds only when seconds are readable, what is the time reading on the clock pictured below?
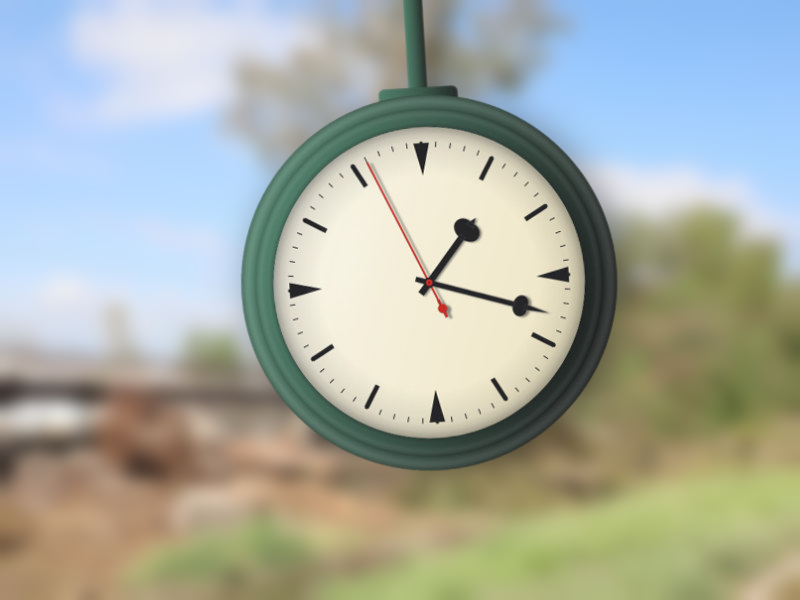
1:17:56
